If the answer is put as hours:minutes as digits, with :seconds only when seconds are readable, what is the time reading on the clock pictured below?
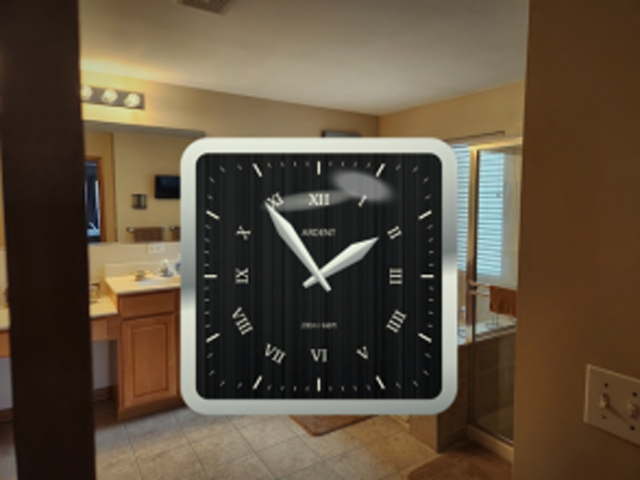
1:54
